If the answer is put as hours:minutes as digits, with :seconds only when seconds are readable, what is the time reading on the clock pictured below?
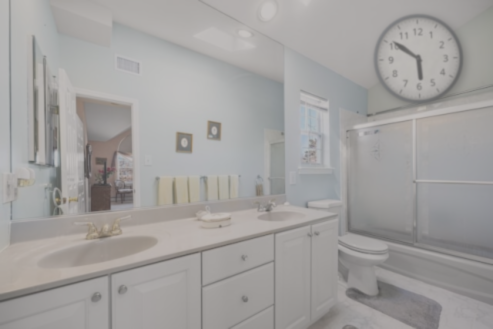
5:51
